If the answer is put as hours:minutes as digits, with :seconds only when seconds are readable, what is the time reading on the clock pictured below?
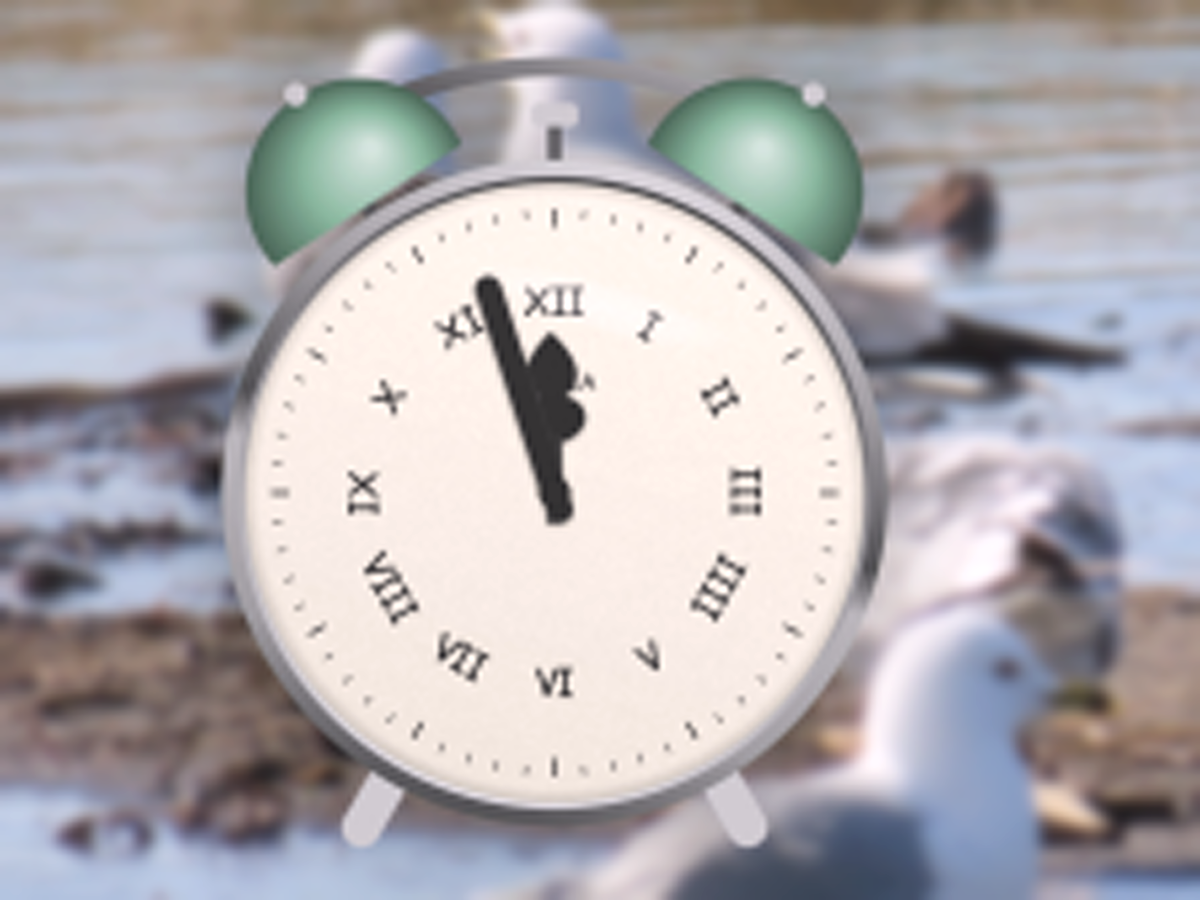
11:57
